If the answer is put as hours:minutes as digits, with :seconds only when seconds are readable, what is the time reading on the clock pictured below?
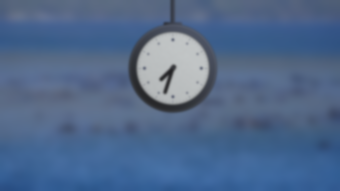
7:33
